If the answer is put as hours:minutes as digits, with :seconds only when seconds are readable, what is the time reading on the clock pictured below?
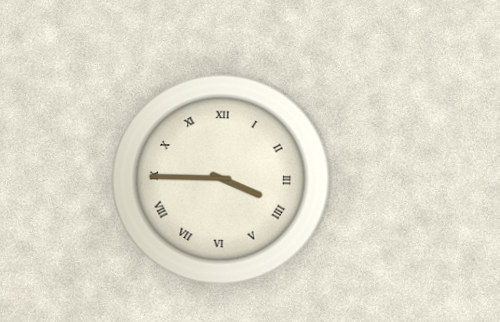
3:45
